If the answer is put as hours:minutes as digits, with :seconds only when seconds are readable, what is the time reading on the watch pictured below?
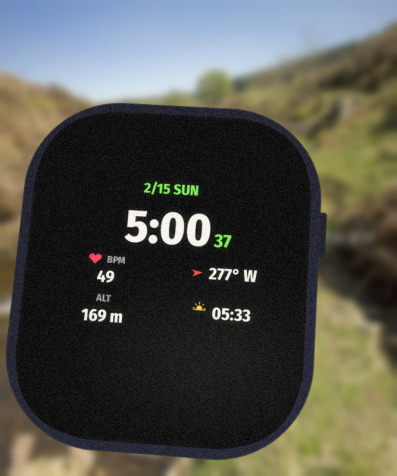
5:00:37
